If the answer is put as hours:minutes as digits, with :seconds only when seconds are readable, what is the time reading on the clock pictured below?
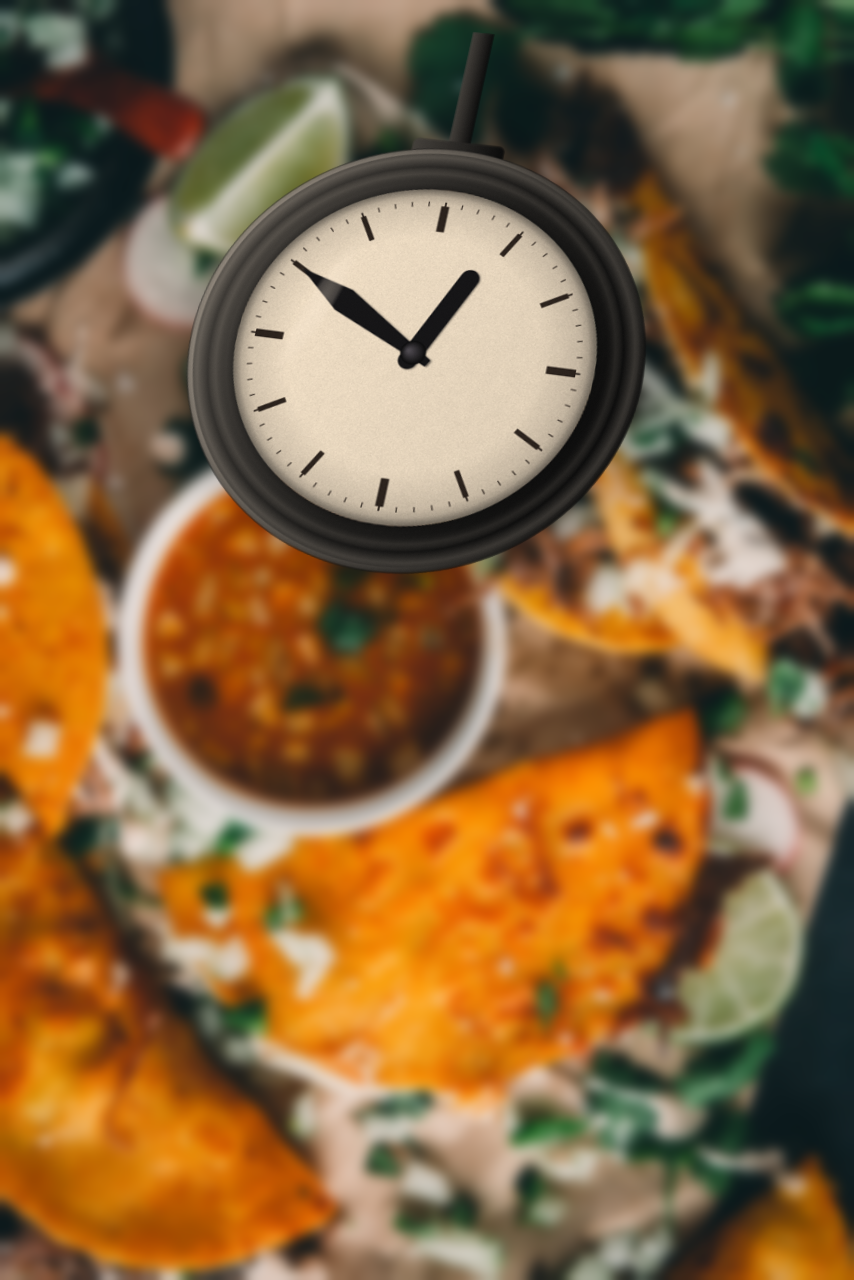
12:50
